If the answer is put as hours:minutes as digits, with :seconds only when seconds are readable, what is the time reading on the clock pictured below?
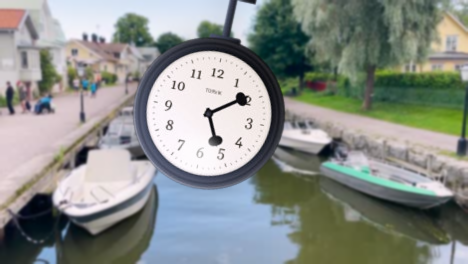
5:09
